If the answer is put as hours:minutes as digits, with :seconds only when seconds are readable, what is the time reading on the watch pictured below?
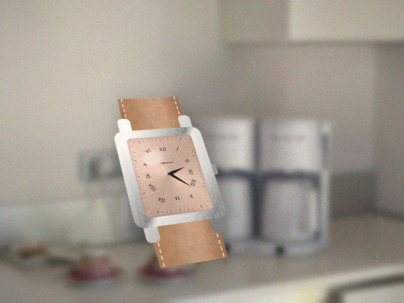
2:22
